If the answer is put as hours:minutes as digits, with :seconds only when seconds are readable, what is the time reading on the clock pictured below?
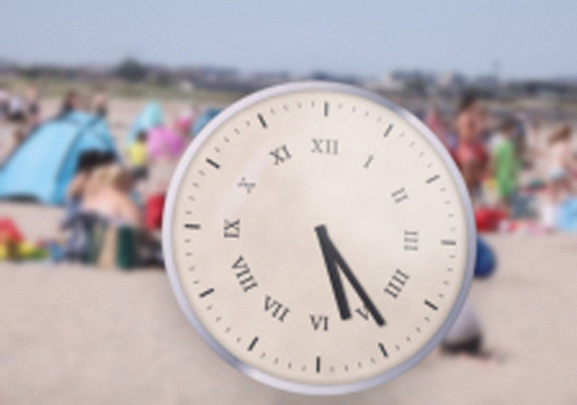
5:24
